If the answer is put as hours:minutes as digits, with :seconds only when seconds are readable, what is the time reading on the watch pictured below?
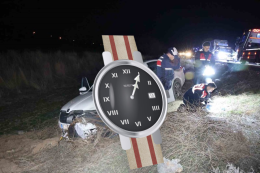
1:05
